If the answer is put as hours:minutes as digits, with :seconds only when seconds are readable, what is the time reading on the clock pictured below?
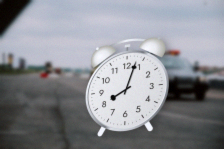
8:03
